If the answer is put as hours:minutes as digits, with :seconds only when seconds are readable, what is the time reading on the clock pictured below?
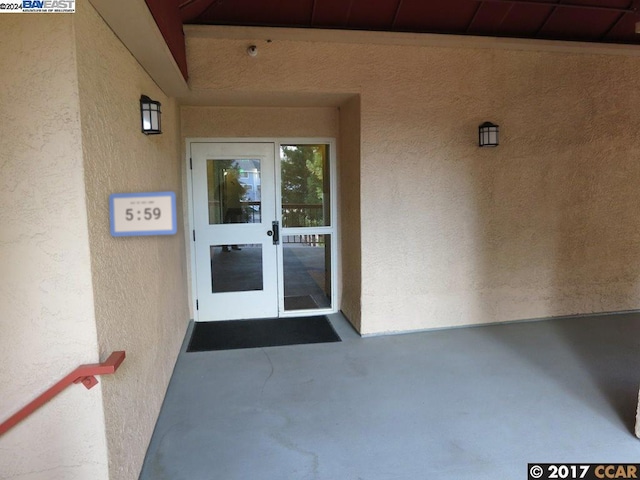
5:59
